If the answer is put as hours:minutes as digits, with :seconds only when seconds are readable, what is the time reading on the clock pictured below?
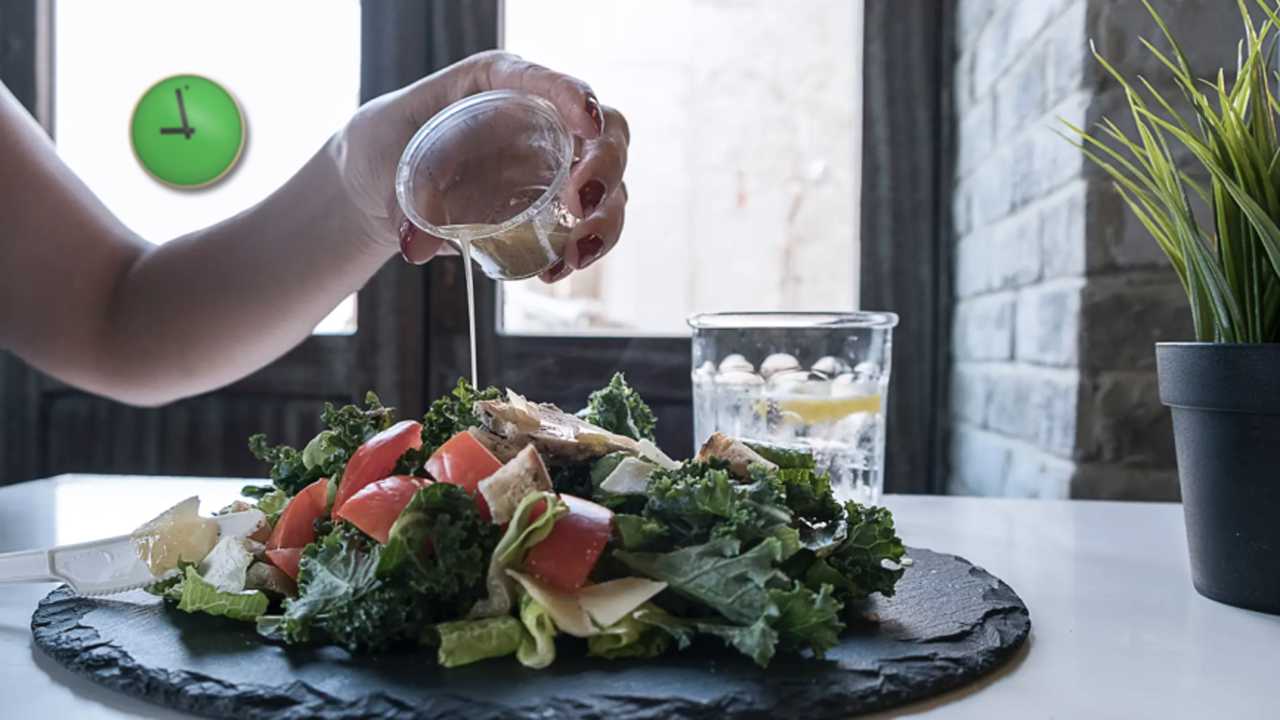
8:58
